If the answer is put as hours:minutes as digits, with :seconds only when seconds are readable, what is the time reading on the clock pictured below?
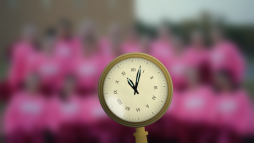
11:03
